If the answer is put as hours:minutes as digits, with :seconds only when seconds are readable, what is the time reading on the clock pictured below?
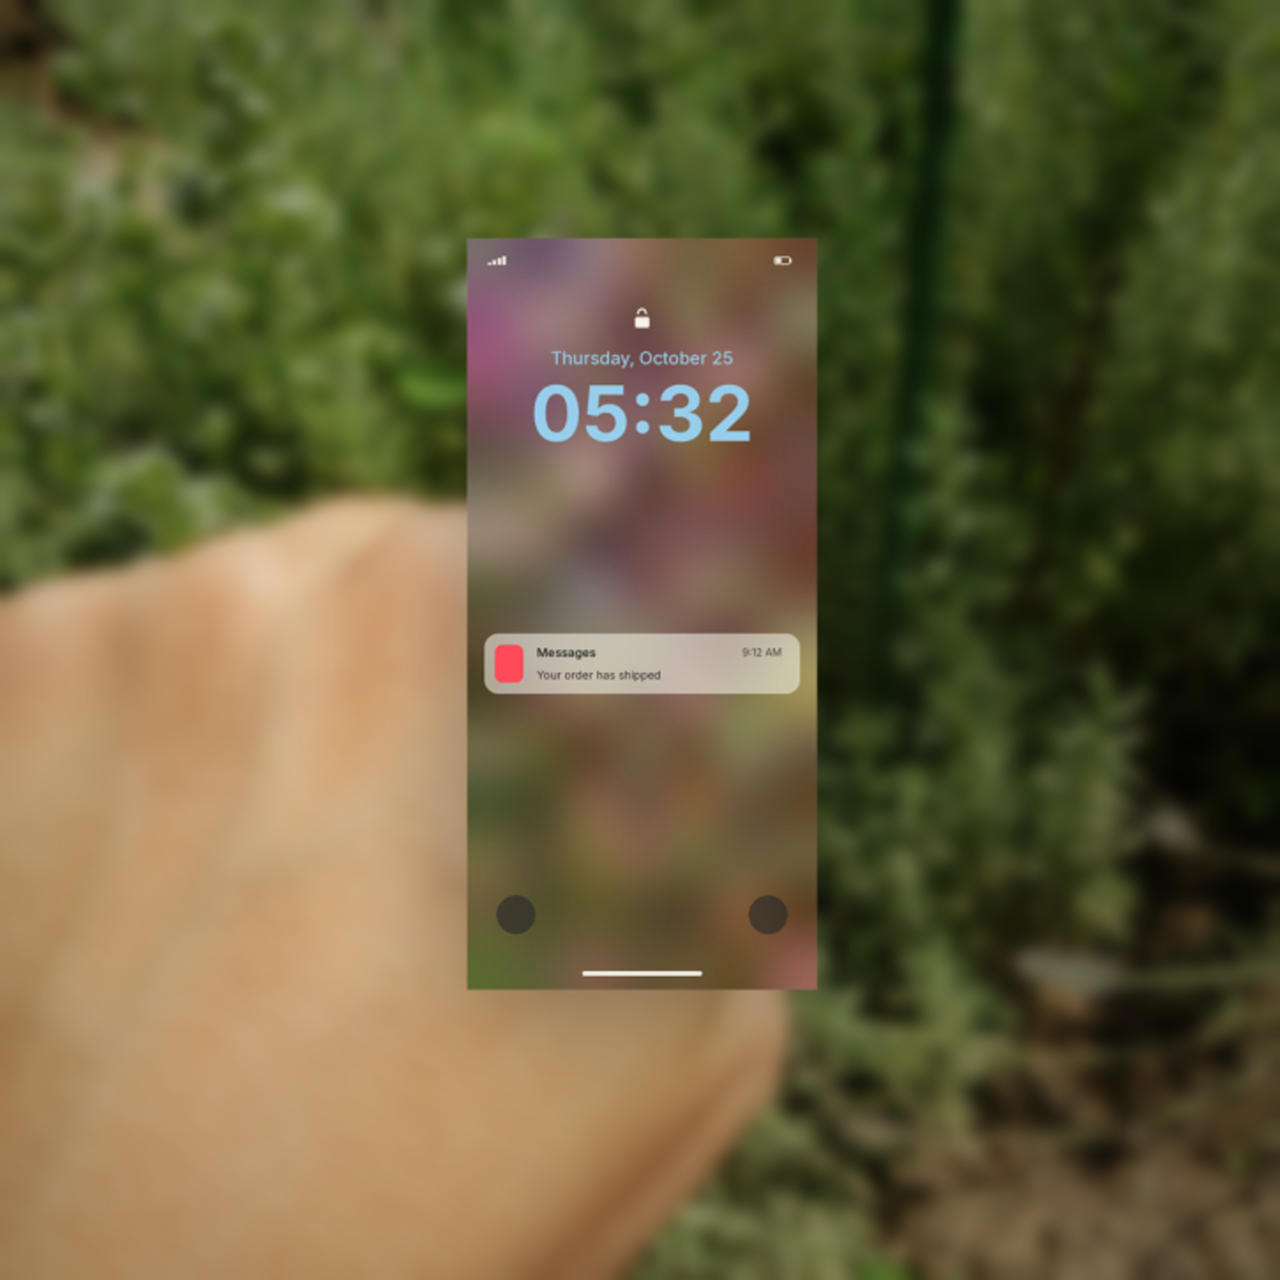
5:32
